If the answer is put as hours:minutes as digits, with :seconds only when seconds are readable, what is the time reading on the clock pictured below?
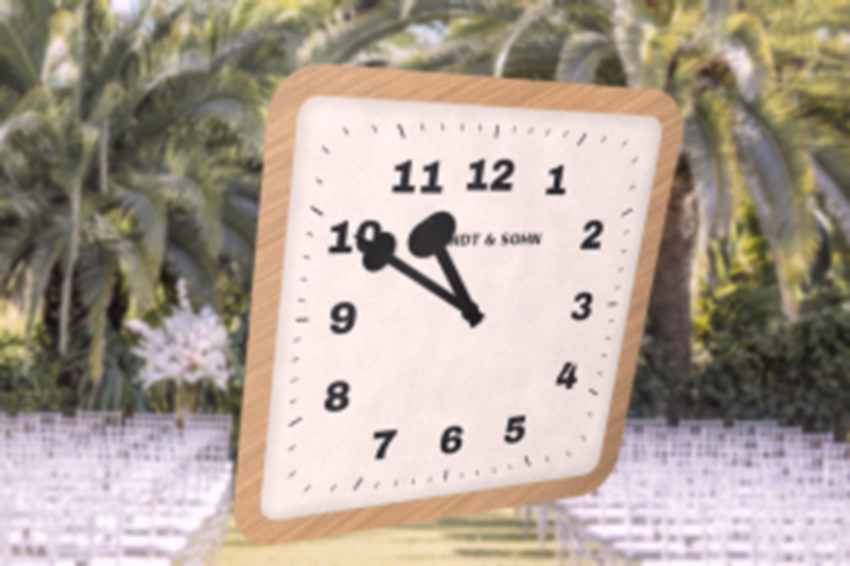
10:50
